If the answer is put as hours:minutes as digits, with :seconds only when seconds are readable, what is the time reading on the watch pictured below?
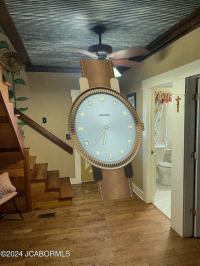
6:38
